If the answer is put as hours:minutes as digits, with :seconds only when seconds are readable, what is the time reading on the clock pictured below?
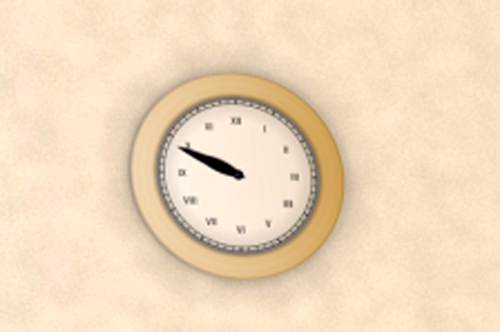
9:49
